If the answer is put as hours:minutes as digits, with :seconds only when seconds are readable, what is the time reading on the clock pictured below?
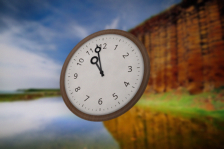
10:58
